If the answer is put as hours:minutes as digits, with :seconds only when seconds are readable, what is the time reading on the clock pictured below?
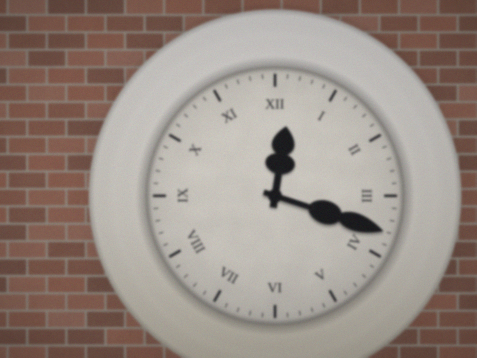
12:18
